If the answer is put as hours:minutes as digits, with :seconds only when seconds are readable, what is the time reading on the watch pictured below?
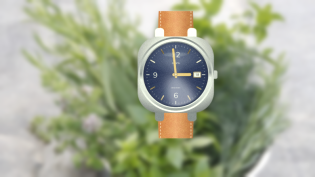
2:59
